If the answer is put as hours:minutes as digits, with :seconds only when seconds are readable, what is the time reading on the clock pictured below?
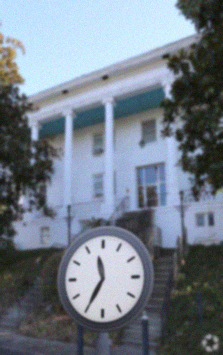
11:35
